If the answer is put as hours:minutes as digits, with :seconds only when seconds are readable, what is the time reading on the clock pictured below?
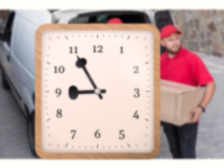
8:55
